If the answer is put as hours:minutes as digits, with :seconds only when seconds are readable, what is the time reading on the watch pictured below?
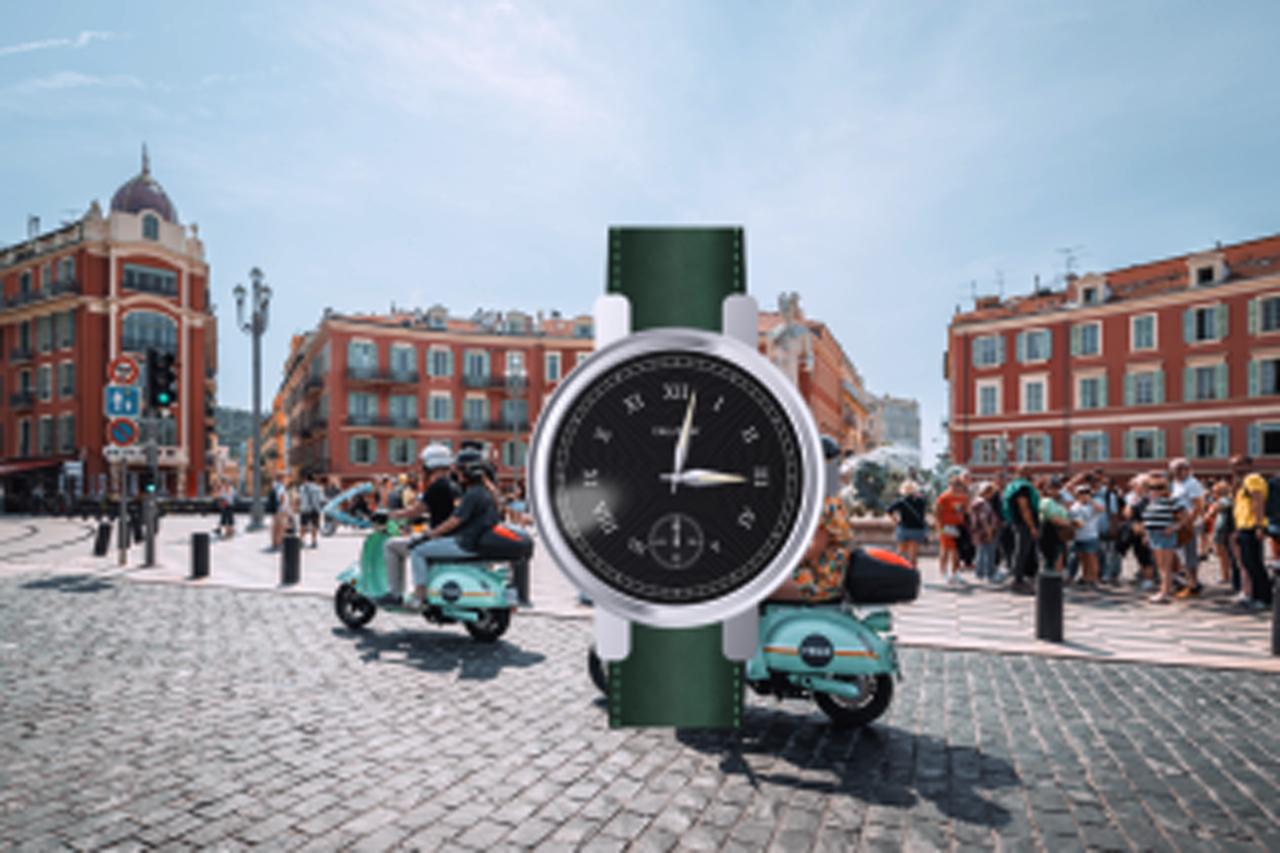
3:02
